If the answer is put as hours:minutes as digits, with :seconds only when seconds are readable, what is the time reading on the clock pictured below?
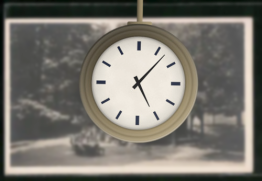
5:07
